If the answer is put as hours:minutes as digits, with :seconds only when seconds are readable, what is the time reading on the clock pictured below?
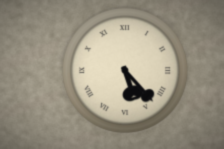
5:23
